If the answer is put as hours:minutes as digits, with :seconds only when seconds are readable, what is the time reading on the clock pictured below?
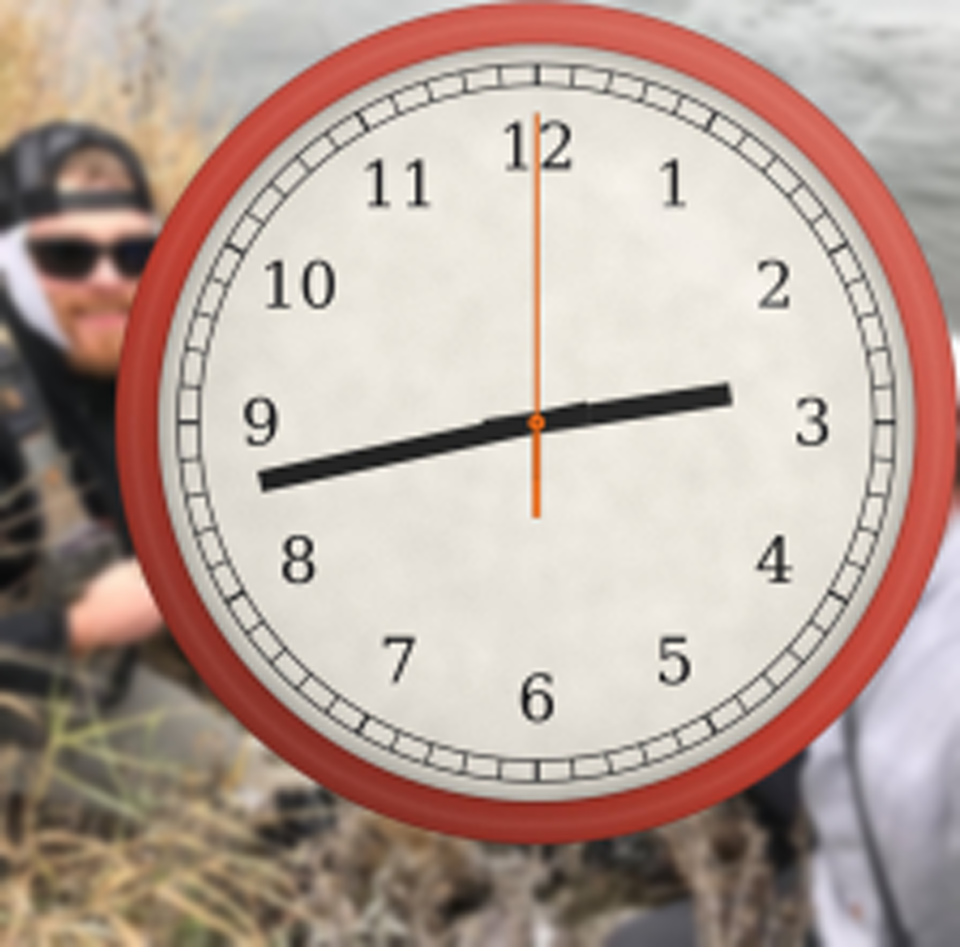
2:43:00
